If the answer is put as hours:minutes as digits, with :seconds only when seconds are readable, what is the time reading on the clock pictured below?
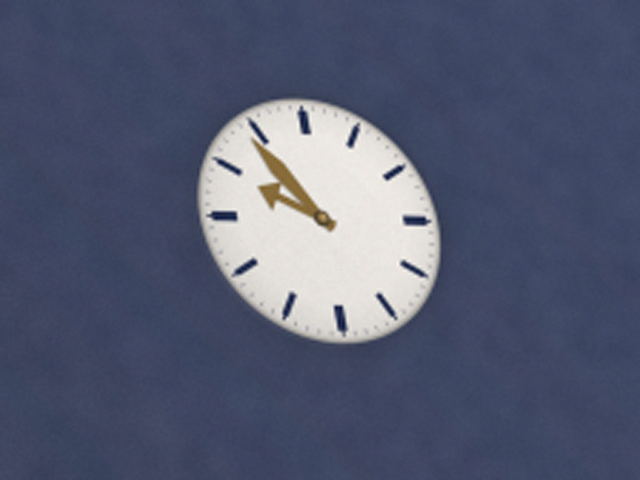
9:54
